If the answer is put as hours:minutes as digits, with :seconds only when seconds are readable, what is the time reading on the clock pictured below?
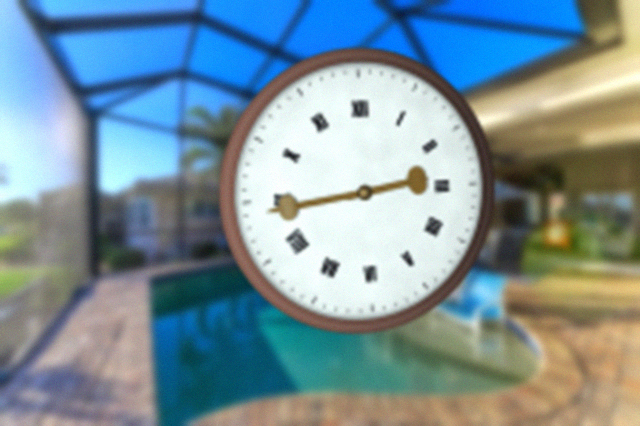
2:44
